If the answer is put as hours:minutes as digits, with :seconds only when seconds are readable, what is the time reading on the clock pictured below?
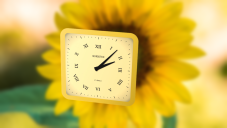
2:07
